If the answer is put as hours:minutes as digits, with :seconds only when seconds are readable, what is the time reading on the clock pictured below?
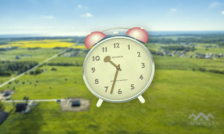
10:33
